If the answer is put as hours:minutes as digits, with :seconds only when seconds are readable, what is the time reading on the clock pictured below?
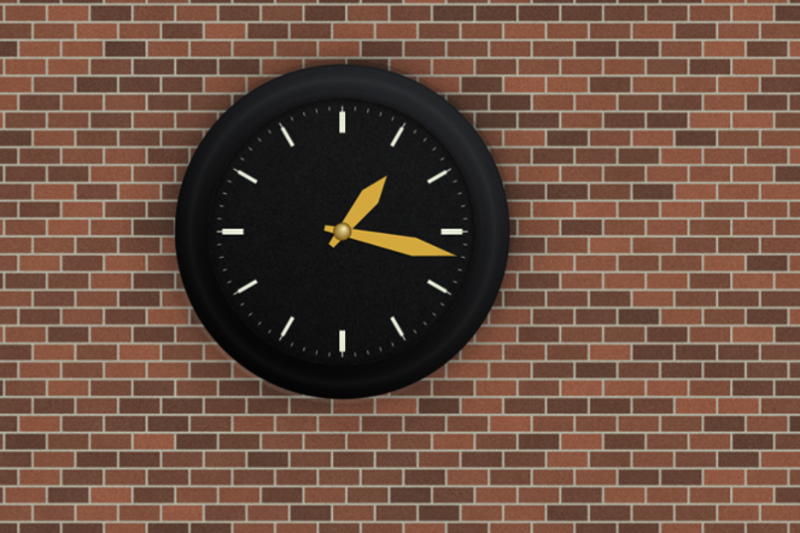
1:17
